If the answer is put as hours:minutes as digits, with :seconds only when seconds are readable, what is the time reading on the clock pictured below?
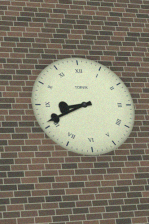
8:41
